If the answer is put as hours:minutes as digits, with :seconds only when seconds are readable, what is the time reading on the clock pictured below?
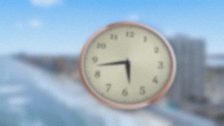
5:43
